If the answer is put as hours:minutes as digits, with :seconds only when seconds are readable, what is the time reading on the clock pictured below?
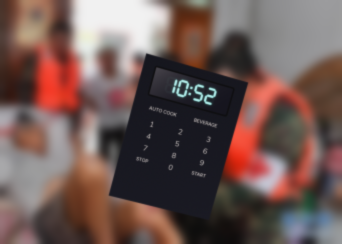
10:52
